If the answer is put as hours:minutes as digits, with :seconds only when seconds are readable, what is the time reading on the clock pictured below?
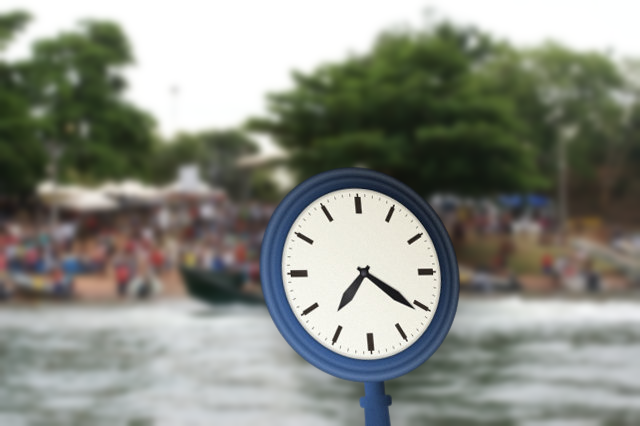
7:21
